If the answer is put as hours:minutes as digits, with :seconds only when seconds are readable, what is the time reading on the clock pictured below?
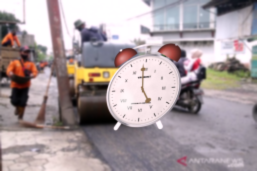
4:59
